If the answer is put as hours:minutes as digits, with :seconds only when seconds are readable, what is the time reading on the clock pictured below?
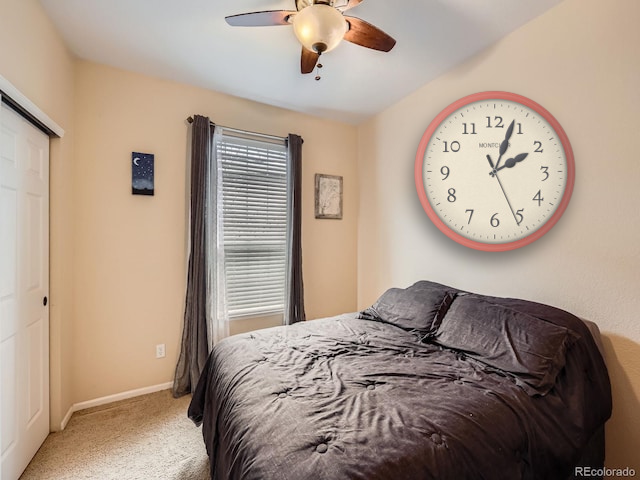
2:03:26
